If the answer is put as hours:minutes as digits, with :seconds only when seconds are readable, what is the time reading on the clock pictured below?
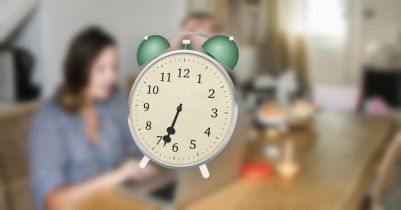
6:33
